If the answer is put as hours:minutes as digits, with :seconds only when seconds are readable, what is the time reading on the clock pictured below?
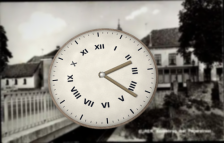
2:22
